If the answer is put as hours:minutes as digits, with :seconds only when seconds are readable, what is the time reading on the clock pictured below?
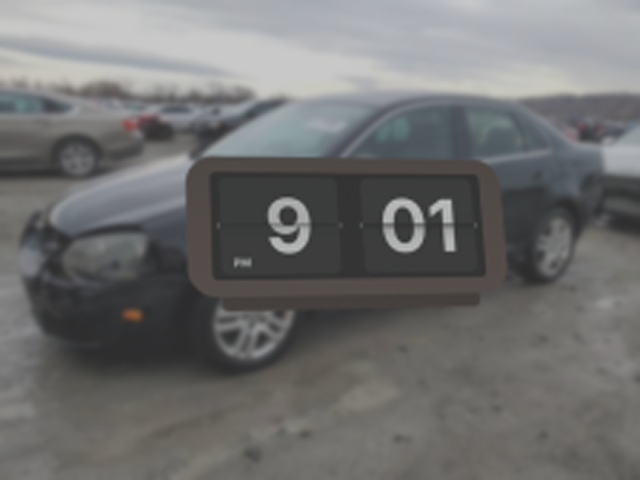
9:01
